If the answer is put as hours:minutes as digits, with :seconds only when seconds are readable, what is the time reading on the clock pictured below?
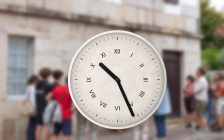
10:26
